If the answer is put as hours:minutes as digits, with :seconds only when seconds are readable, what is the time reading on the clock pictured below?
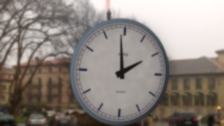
1:59
